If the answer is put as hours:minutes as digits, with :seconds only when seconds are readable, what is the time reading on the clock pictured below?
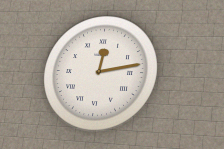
12:13
